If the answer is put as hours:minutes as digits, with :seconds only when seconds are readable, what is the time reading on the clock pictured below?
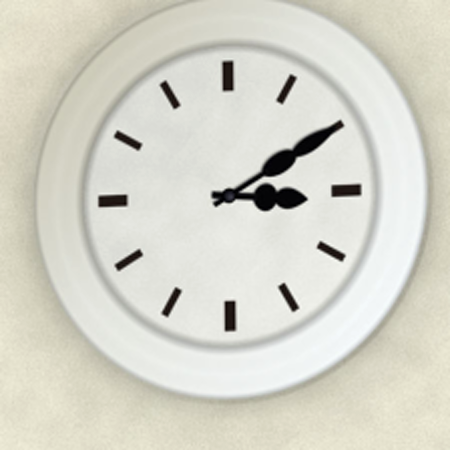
3:10
